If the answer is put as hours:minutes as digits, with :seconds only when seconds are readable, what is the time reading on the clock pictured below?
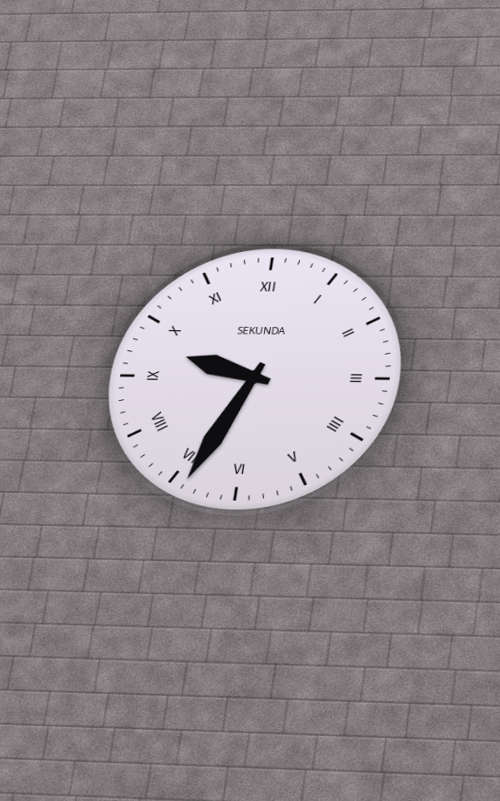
9:34
